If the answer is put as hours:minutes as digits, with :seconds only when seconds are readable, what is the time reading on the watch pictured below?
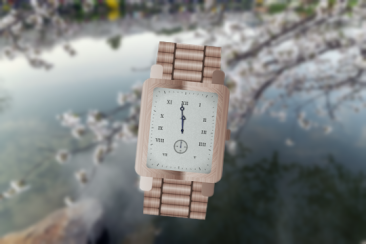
11:59
